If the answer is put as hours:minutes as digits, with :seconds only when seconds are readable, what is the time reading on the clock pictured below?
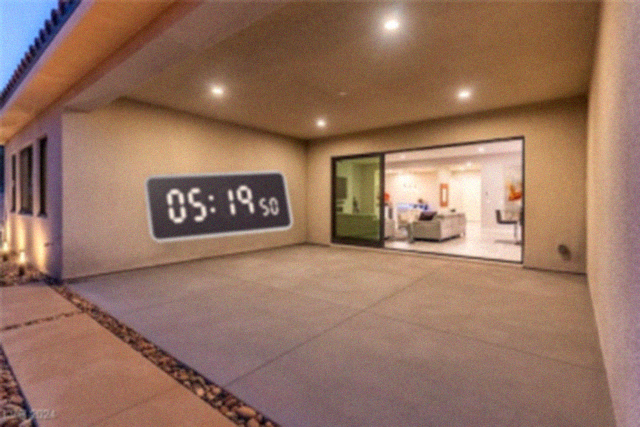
5:19:50
